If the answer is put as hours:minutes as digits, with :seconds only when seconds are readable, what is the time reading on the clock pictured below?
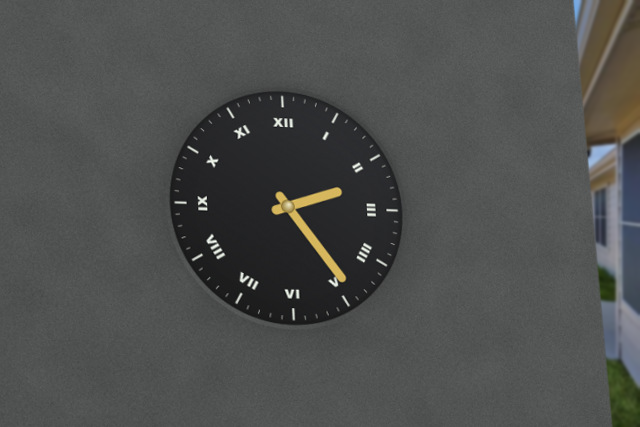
2:24
